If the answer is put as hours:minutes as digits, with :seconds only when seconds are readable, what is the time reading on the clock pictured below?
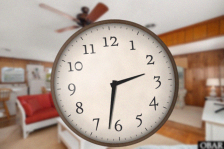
2:32
